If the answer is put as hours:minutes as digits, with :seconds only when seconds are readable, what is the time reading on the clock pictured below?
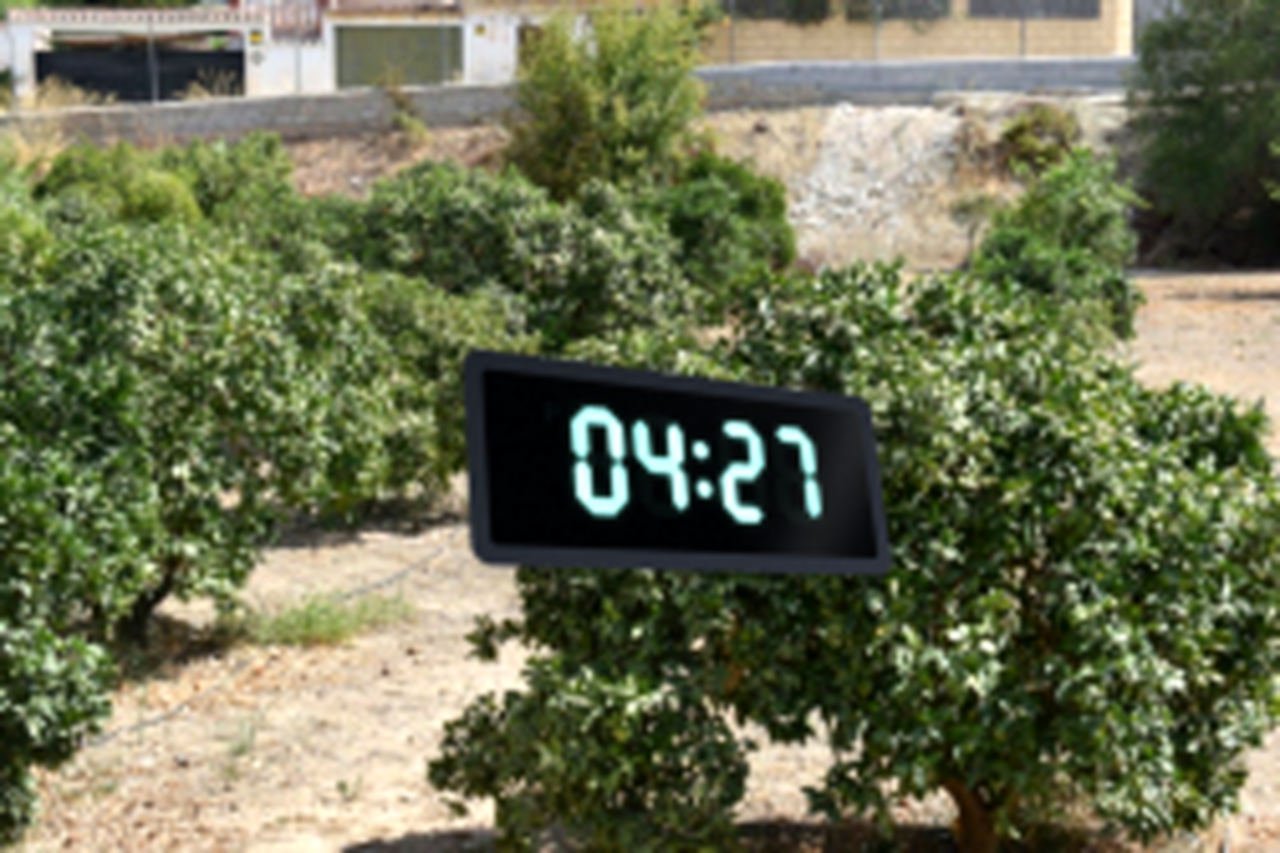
4:27
